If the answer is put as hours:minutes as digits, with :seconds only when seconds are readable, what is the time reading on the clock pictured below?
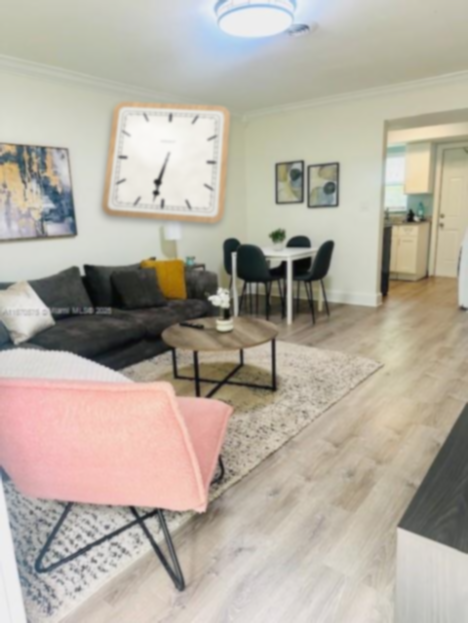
6:32
